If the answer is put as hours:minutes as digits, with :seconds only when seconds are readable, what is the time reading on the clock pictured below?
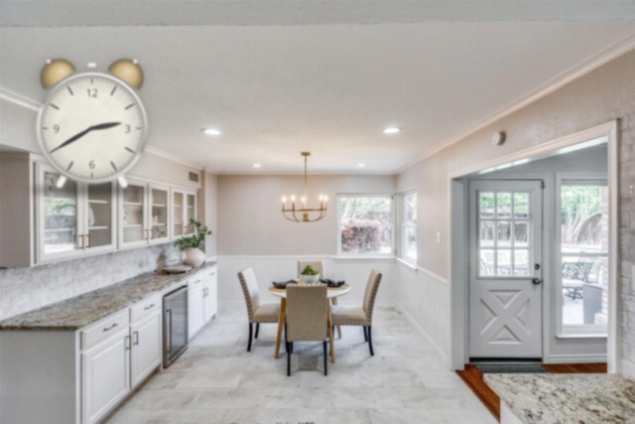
2:40
